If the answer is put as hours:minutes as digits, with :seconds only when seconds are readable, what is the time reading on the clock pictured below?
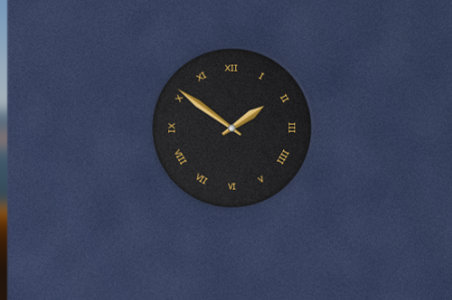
1:51
